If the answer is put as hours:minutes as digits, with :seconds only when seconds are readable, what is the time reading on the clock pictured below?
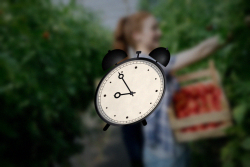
8:54
